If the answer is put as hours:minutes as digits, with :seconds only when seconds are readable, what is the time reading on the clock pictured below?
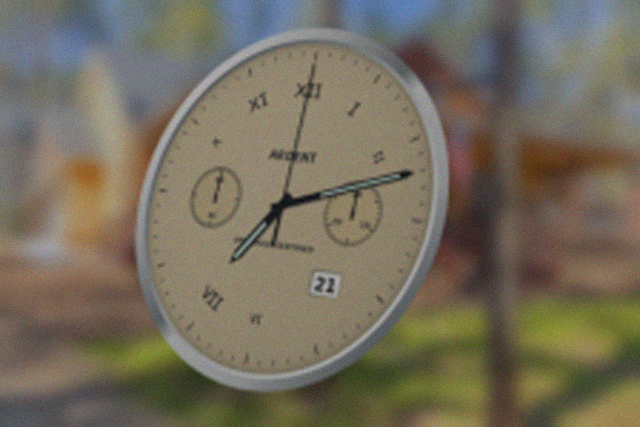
7:12
